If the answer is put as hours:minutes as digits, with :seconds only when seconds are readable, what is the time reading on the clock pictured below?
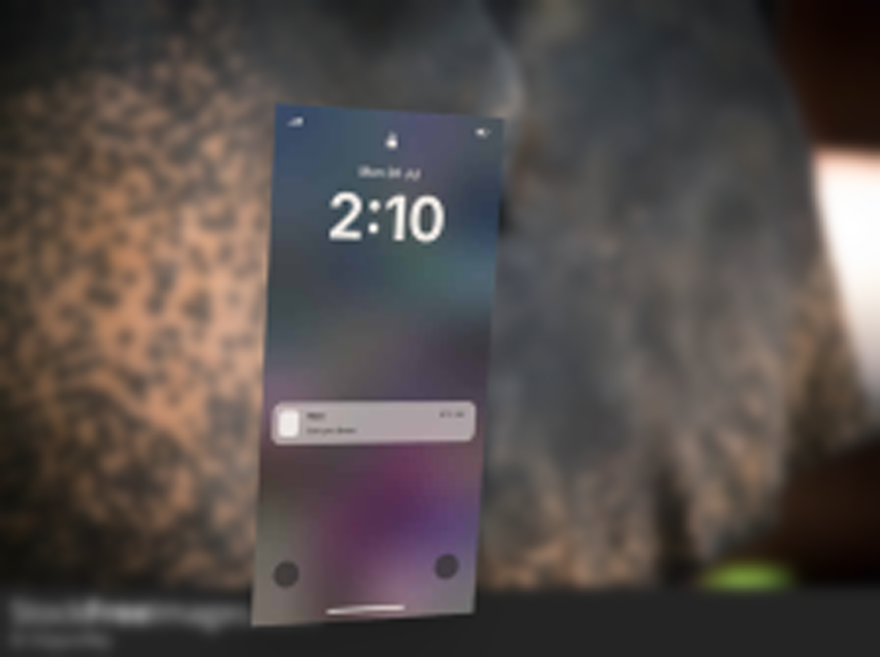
2:10
